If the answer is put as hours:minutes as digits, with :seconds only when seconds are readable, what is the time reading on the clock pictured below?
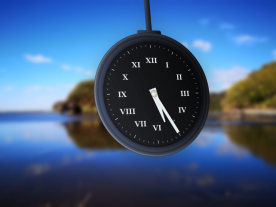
5:25
